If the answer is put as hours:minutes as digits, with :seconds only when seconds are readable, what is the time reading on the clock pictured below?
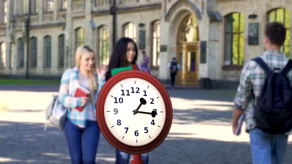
1:16
